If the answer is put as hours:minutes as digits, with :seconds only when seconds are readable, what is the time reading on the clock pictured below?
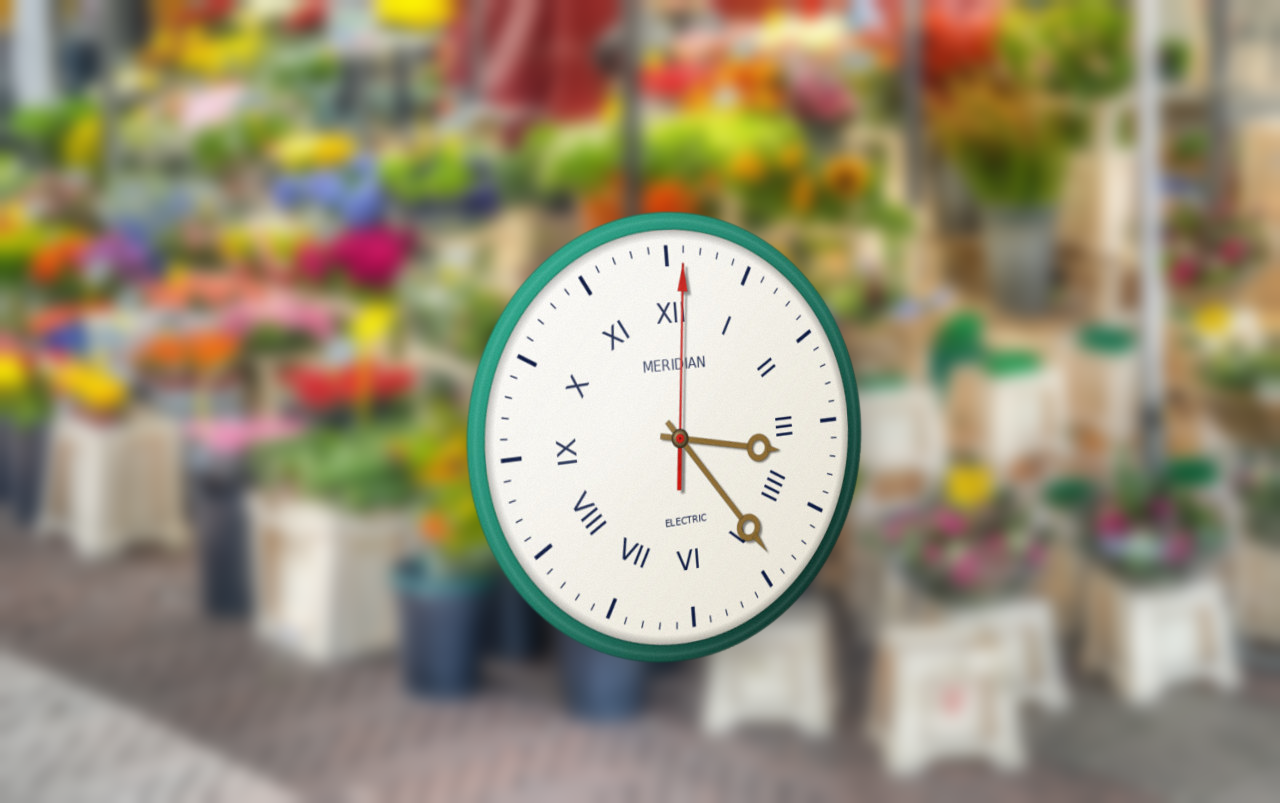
3:24:01
